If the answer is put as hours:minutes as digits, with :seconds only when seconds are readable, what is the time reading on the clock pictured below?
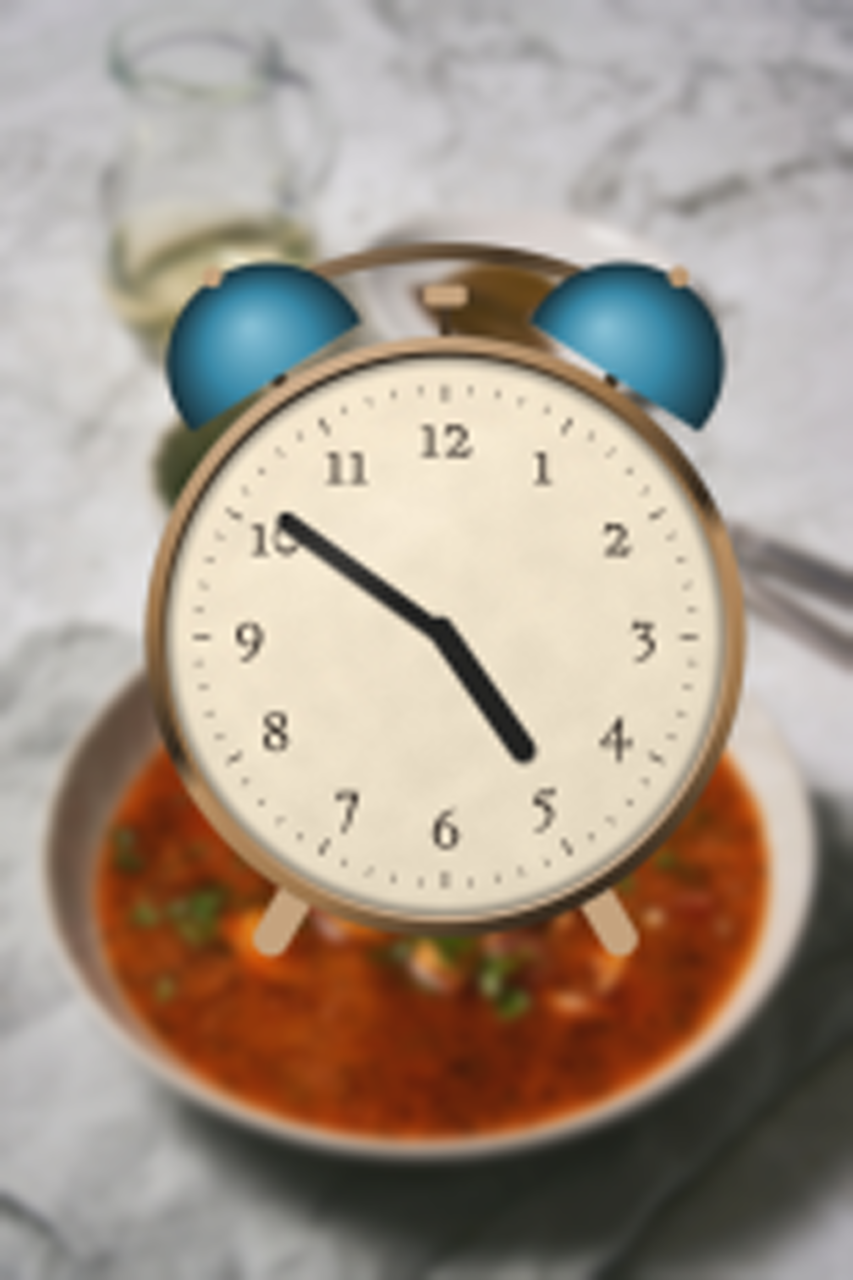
4:51
